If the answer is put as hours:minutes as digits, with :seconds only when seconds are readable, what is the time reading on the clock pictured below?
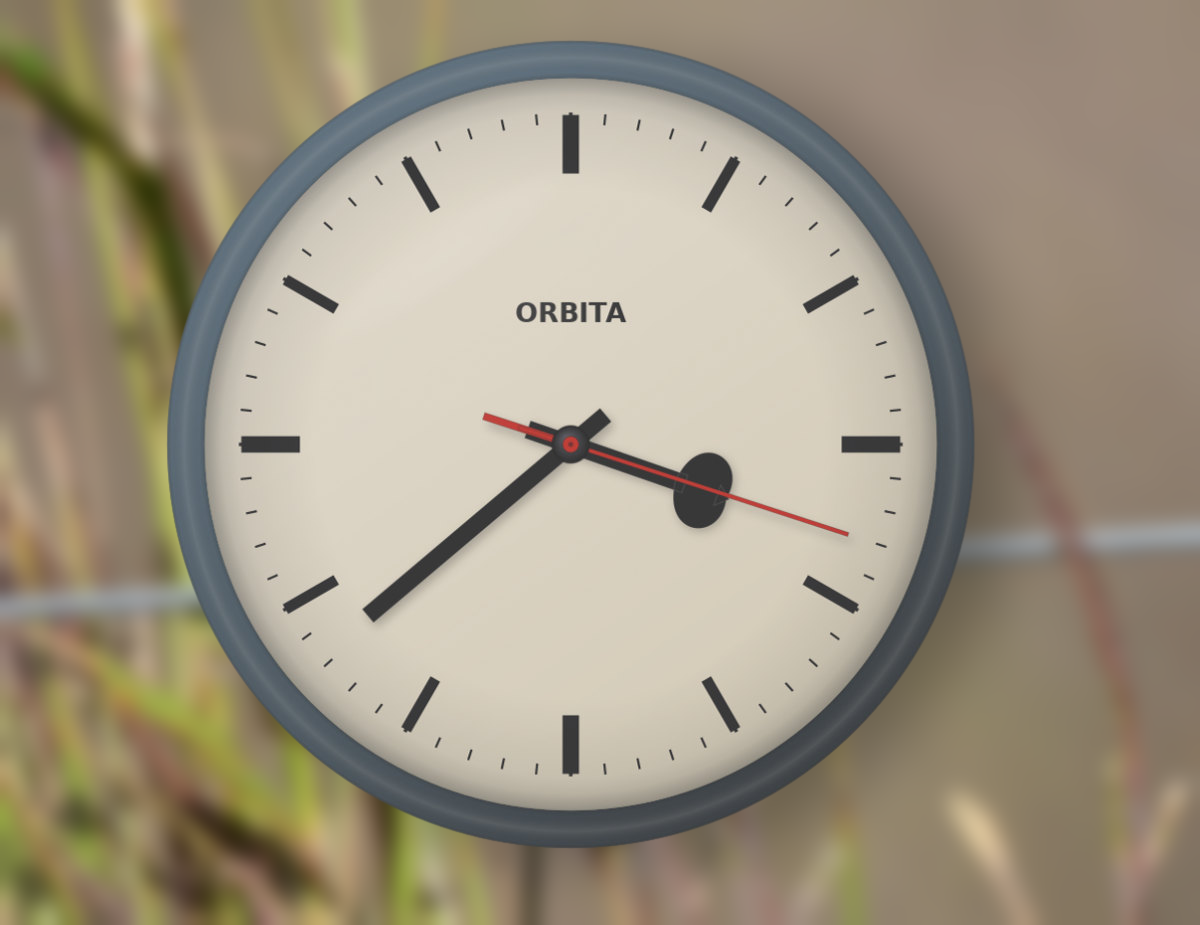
3:38:18
